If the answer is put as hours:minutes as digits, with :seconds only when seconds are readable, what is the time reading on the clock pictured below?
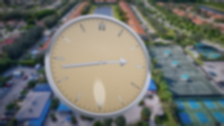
2:43
